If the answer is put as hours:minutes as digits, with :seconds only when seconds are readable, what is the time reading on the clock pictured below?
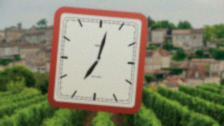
7:02
